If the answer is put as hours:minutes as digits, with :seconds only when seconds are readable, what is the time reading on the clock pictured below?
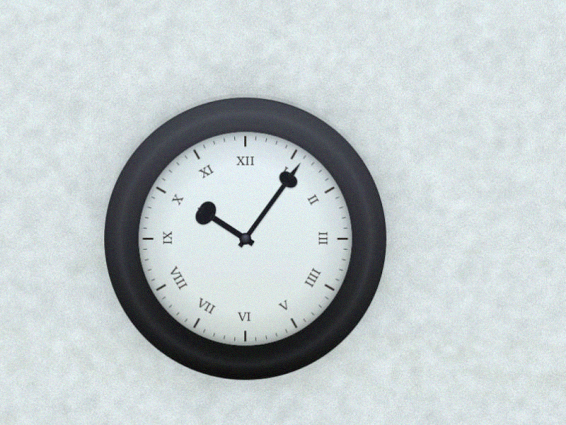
10:06
